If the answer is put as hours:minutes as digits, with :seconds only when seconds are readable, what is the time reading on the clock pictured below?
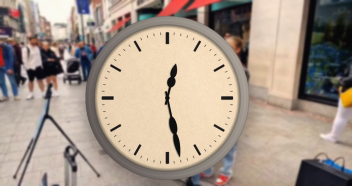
12:28
